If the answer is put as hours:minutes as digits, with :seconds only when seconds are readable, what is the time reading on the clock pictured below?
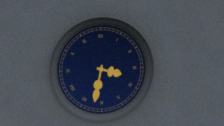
3:32
